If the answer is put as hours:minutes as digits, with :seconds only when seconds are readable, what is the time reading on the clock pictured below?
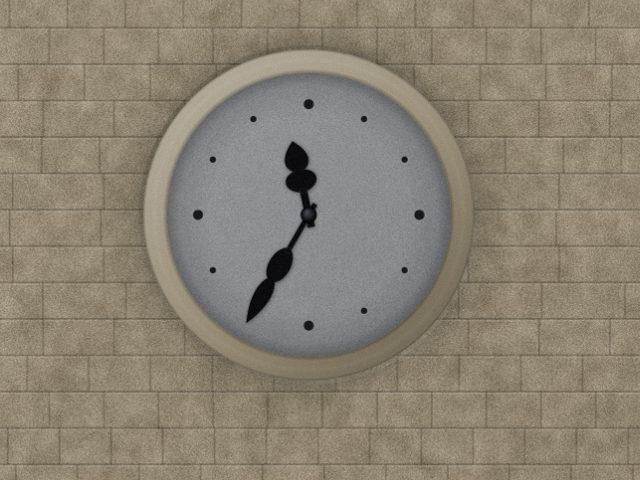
11:35
